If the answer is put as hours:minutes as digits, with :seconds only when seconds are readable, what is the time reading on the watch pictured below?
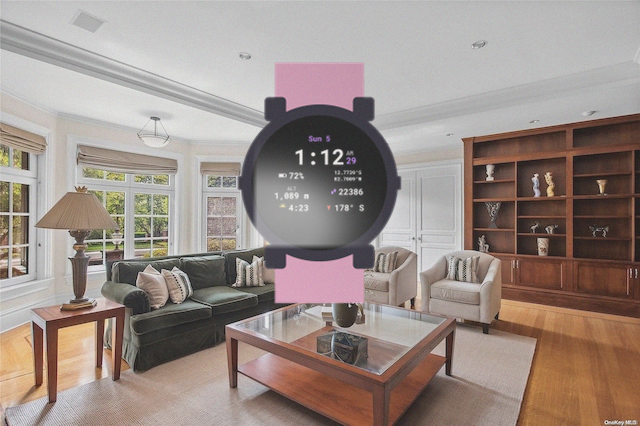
1:12:29
